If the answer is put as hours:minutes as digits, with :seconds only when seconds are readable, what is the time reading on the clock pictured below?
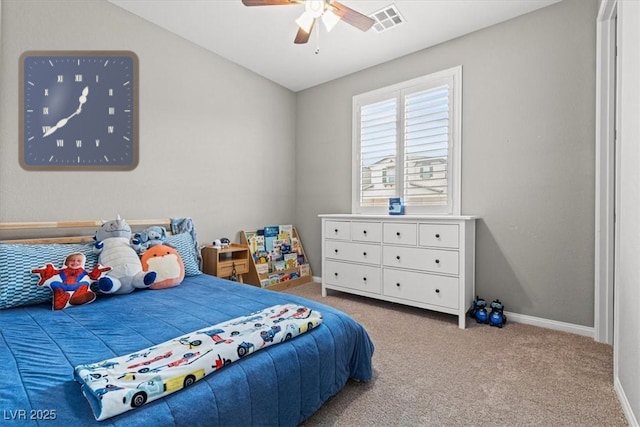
12:39
